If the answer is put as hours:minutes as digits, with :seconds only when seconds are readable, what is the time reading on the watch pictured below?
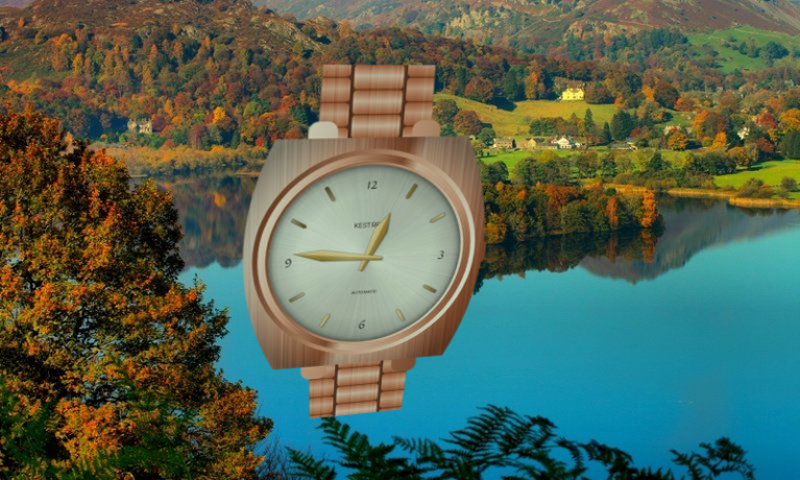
12:46
